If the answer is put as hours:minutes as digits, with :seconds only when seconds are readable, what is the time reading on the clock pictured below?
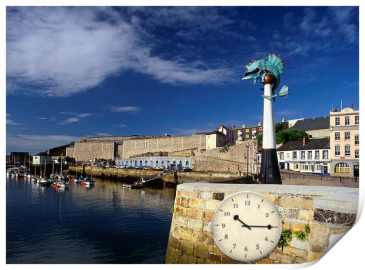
10:15
